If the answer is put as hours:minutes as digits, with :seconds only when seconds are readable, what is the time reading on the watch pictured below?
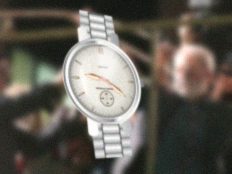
9:21
